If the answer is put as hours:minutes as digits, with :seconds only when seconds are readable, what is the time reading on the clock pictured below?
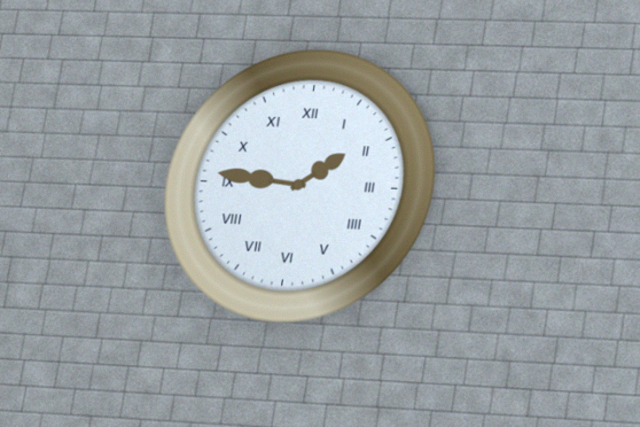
1:46
